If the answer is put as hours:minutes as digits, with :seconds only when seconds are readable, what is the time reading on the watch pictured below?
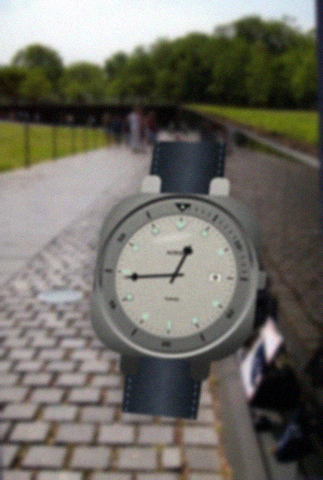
12:44
